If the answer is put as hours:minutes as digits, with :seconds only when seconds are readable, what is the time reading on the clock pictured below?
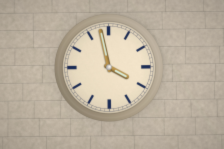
3:58
